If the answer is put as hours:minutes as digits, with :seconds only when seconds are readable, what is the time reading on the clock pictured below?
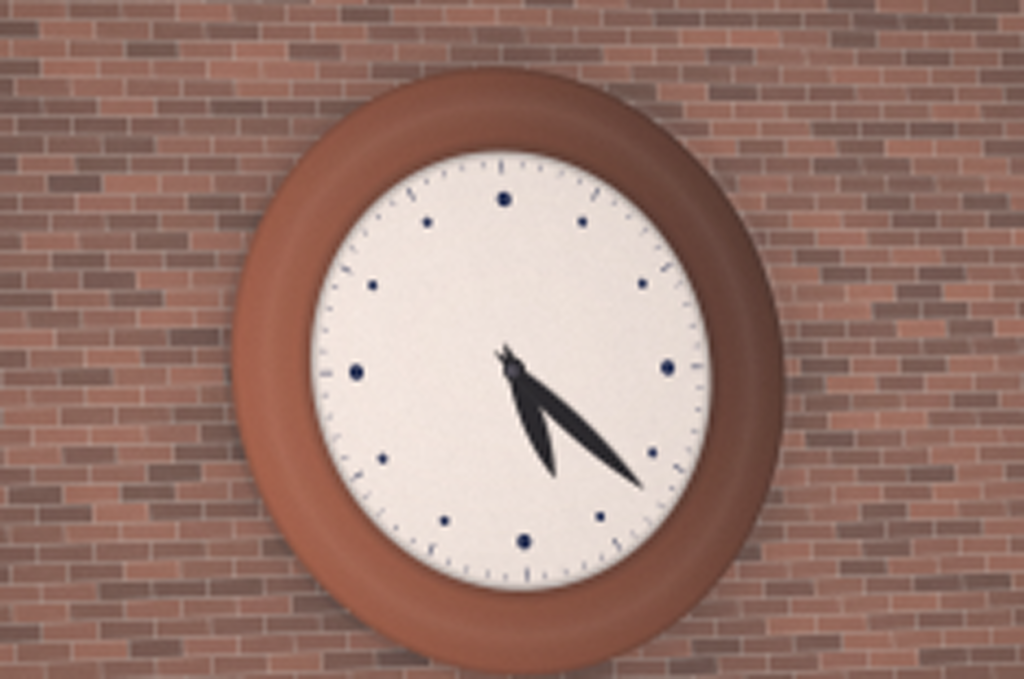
5:22
